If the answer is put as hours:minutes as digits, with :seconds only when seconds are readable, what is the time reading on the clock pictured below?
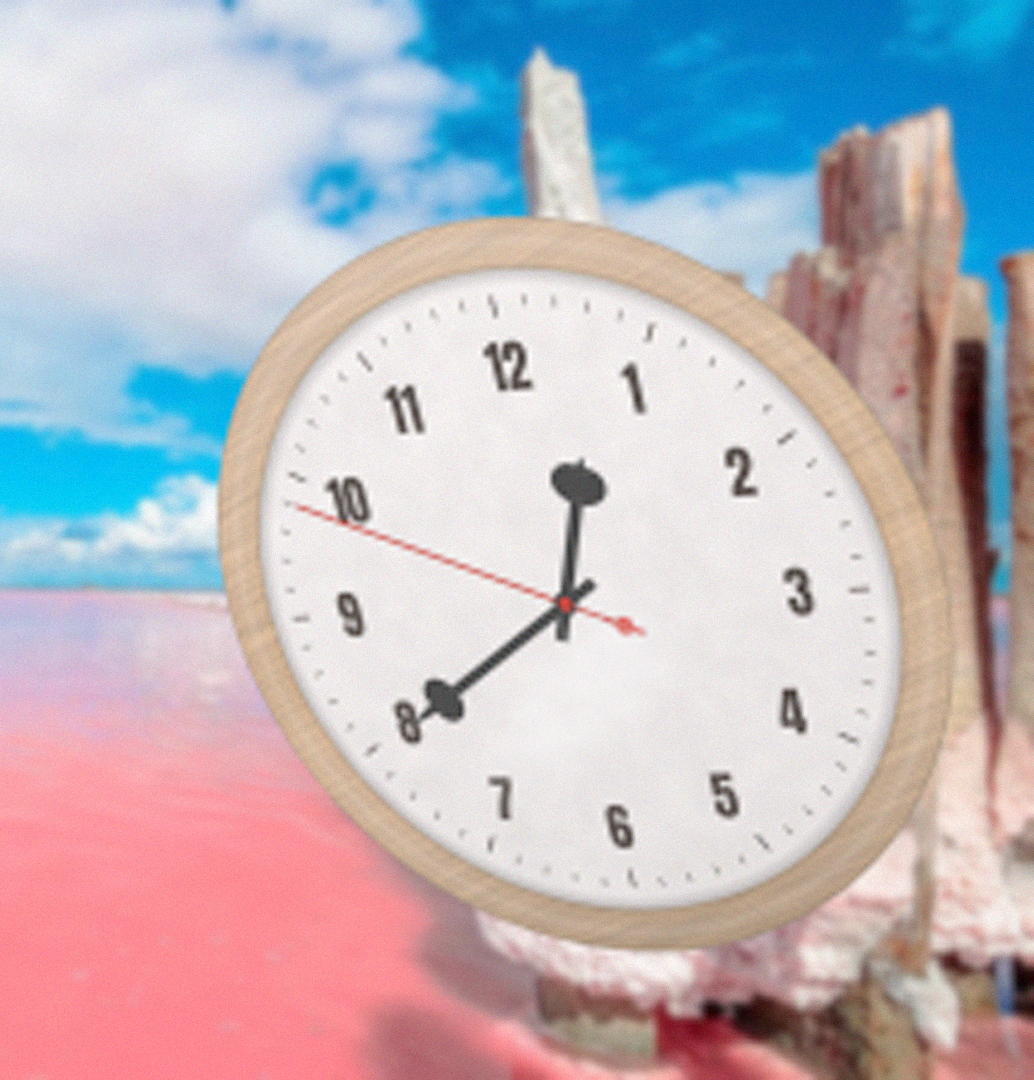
12:39:49
